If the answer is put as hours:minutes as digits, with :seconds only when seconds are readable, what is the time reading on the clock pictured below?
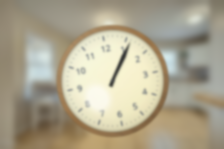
1:06
